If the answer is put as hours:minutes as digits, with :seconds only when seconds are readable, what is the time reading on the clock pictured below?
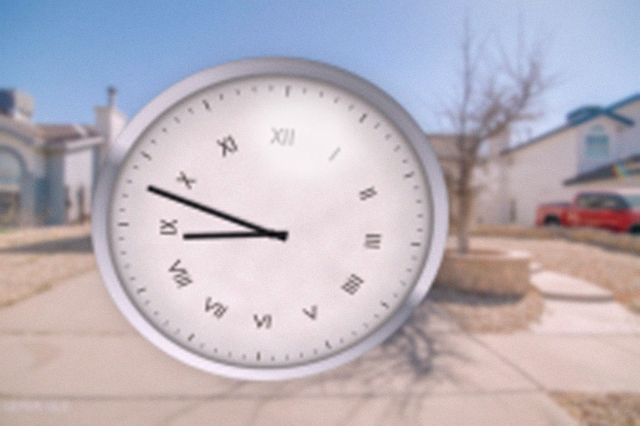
8:48
